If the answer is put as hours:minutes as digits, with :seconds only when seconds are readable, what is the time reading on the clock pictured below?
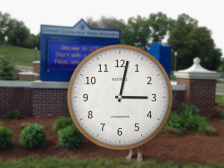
3:02
